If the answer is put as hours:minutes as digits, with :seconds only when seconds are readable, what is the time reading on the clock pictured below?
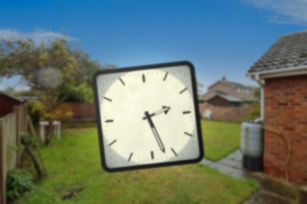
2:27
